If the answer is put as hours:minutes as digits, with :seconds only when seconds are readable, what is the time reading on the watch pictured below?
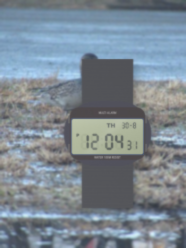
12:04:31
